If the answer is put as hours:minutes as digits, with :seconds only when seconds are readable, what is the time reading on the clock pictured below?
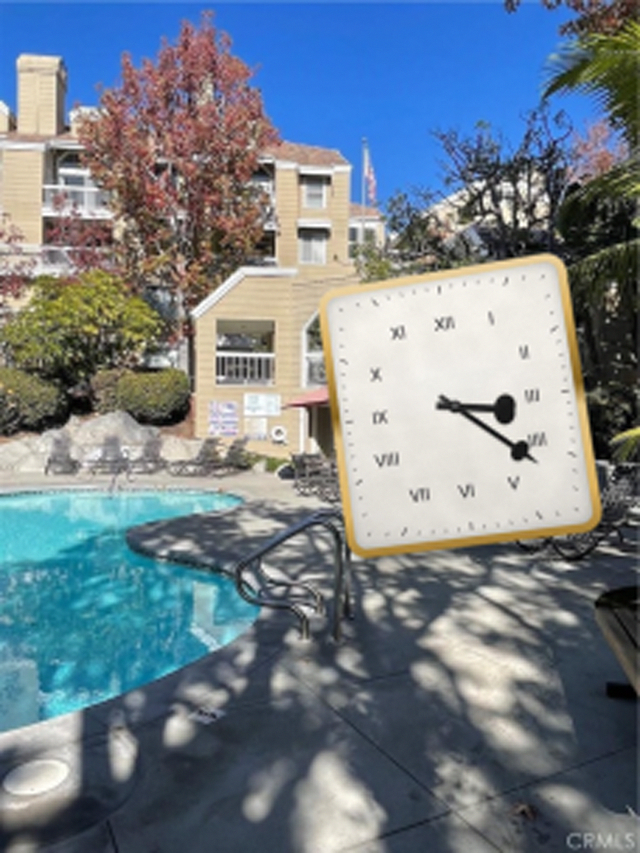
3:22
